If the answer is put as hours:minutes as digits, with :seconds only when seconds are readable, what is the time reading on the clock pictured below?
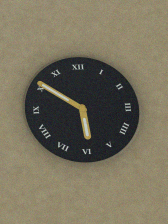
5:51
